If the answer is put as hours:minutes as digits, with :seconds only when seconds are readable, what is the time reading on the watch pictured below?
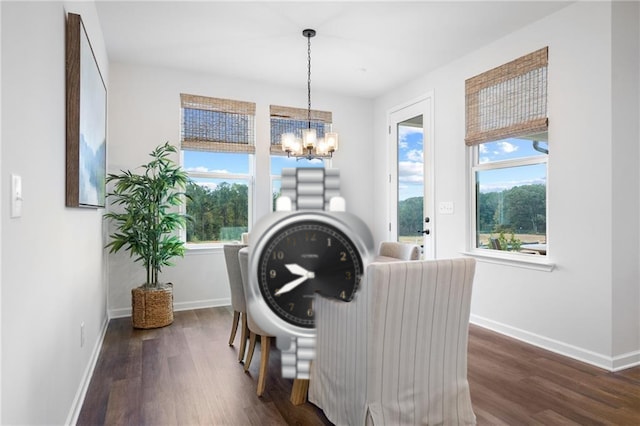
9:40
